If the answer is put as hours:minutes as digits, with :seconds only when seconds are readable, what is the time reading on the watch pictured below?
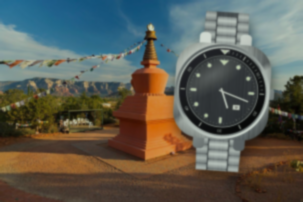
5:18
